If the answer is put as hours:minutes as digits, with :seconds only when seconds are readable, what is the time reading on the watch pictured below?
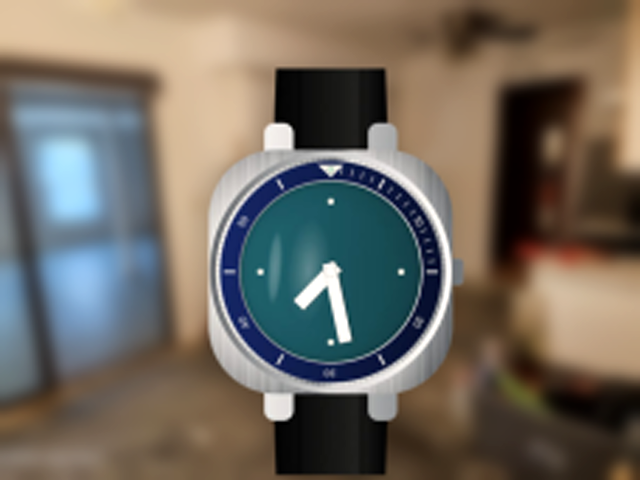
7:28
